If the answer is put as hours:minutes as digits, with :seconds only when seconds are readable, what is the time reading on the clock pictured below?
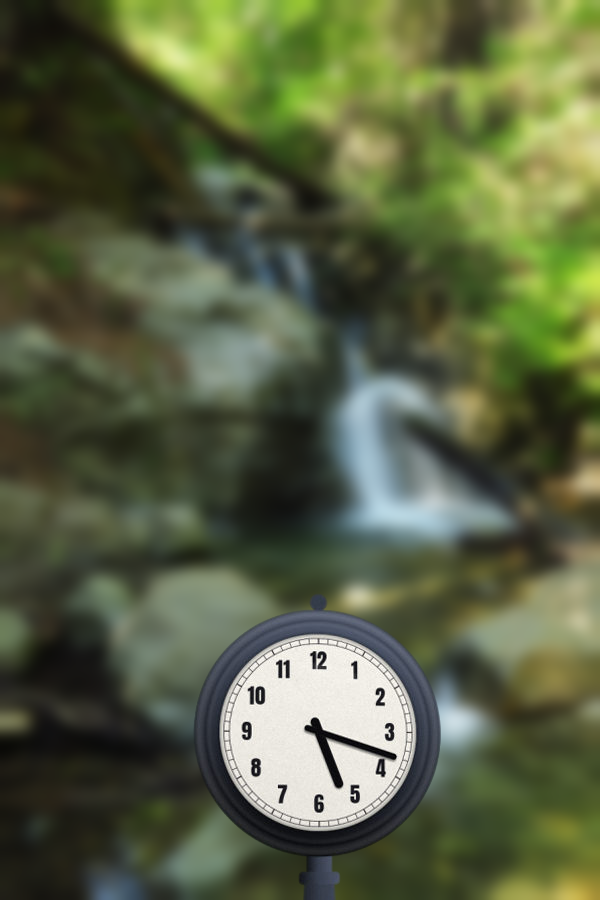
5:18
